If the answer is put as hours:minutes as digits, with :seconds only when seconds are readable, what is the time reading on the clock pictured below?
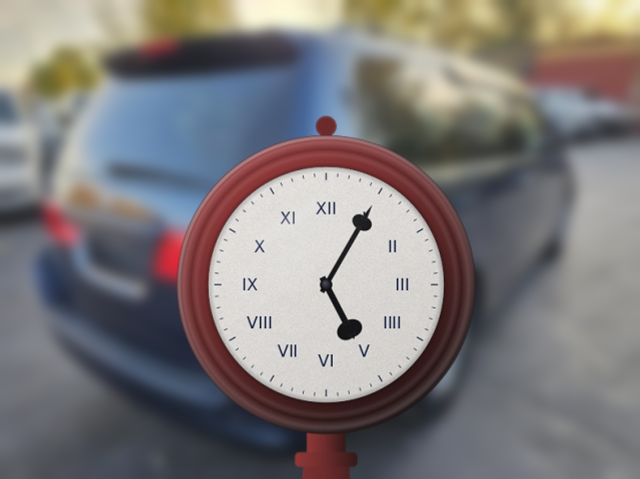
5:05
